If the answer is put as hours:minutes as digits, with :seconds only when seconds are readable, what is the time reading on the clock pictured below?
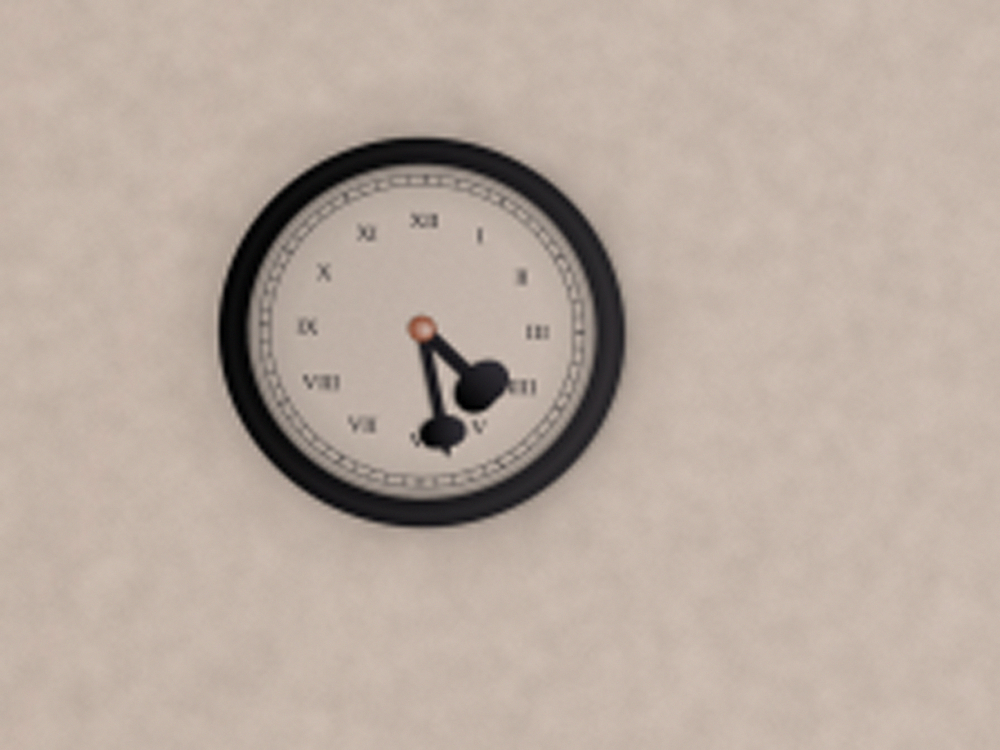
4:28
